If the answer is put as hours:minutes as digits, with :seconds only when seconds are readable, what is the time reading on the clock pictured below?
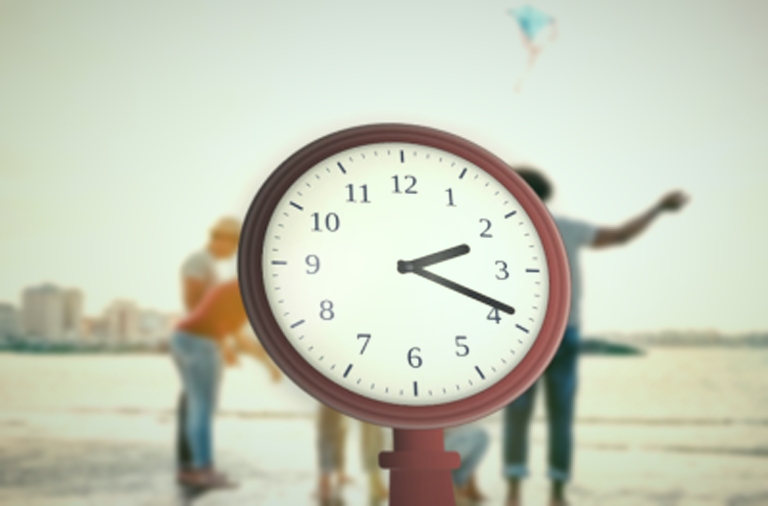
2:19
